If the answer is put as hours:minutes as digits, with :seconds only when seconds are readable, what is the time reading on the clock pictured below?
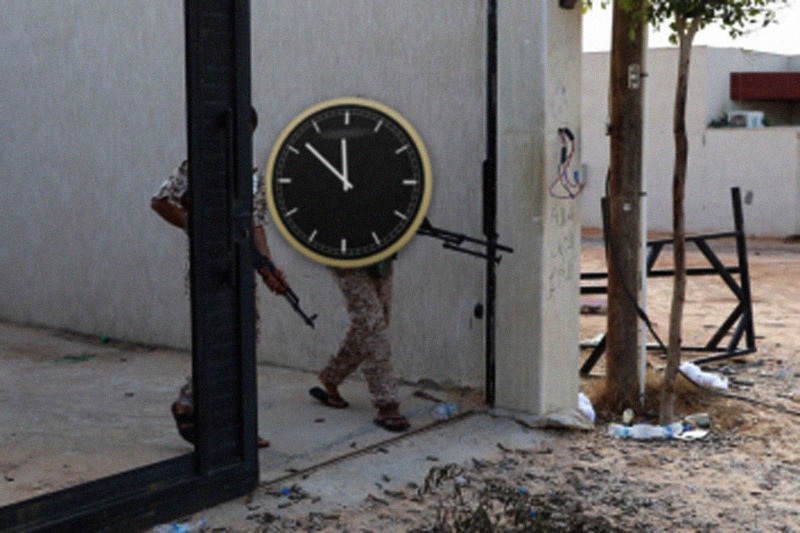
11:52
